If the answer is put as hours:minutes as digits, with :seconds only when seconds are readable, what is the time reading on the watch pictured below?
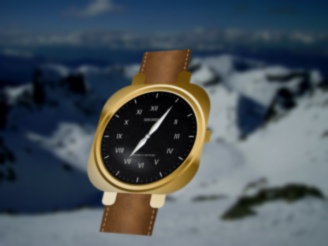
7:05
